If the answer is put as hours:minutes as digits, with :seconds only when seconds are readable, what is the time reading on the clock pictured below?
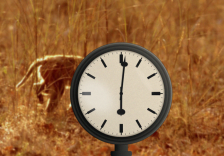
6:01
